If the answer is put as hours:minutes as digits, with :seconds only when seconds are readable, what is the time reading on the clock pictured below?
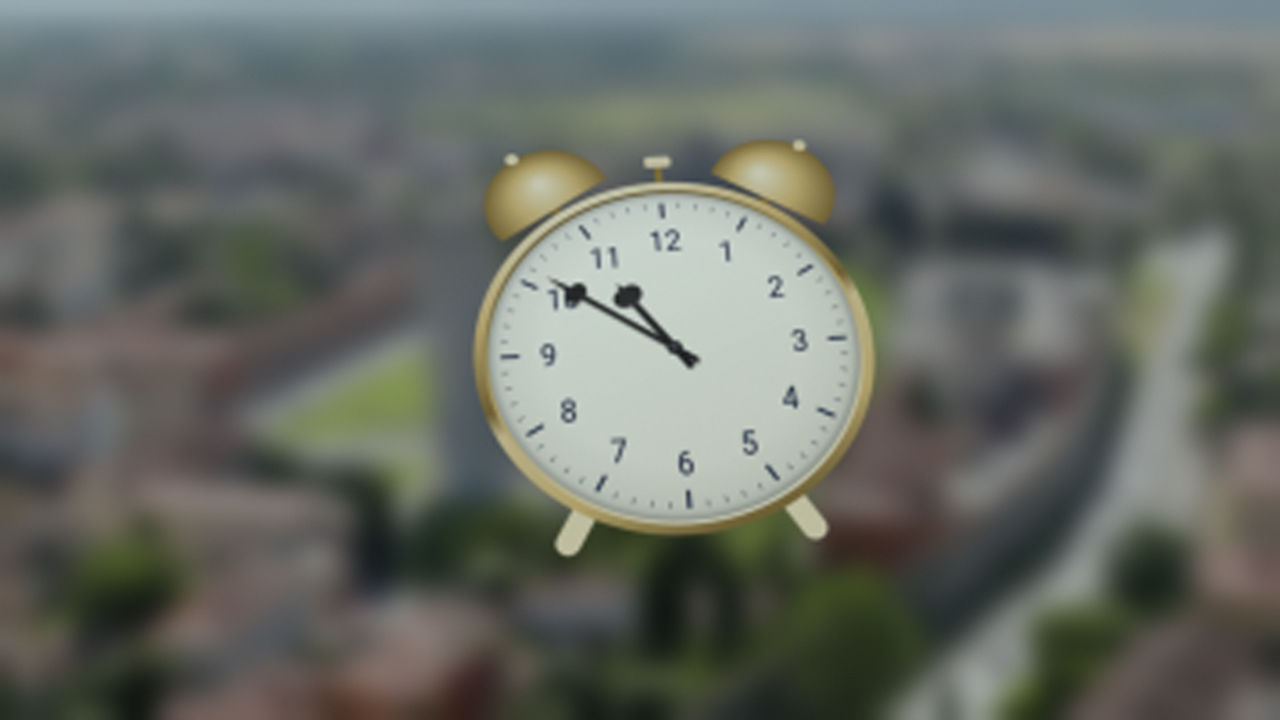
10:51
